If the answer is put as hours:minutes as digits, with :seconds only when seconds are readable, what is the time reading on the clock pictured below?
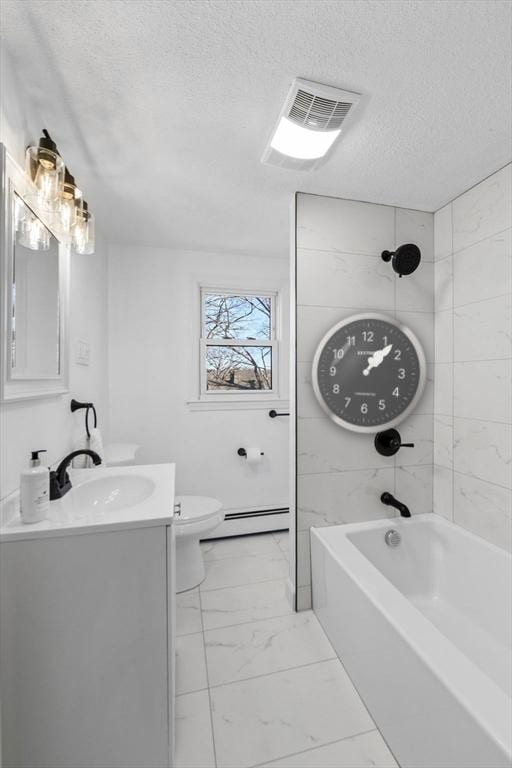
1:07
